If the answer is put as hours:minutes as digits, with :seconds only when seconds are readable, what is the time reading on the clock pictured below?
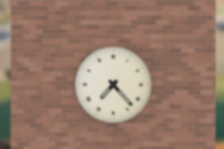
7:23
